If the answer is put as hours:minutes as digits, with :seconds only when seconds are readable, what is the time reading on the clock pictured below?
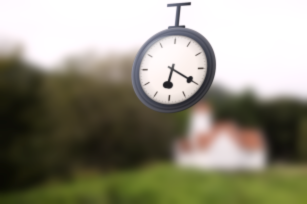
6:20
